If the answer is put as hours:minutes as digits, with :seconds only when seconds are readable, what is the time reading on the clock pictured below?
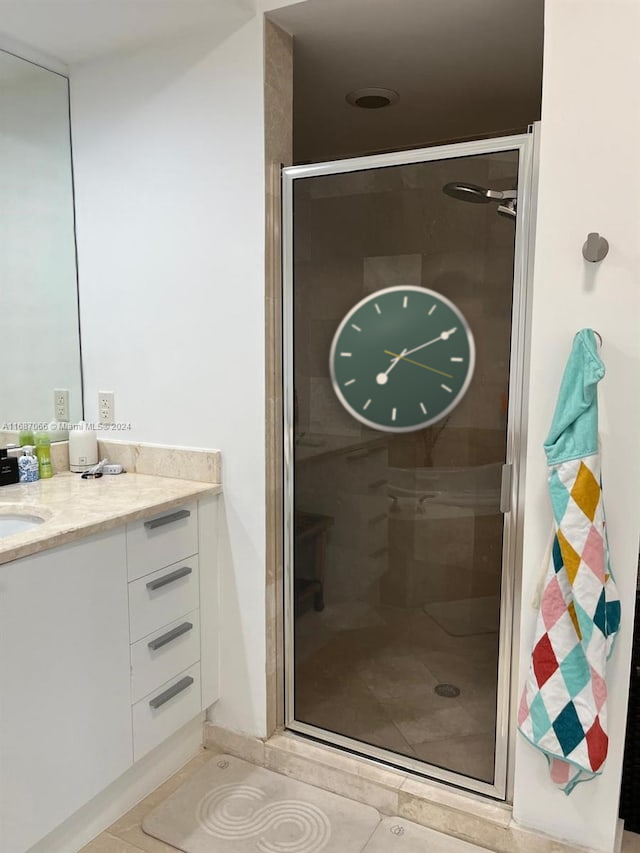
7:10:18
